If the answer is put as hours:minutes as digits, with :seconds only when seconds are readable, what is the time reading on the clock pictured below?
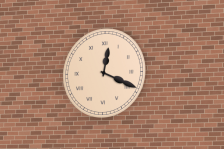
12:19
